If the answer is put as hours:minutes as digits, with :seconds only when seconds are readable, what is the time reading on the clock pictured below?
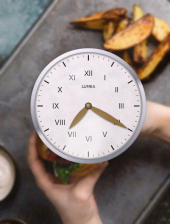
7:20
